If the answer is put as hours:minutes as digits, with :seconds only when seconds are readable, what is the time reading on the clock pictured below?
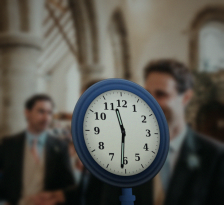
11:31
